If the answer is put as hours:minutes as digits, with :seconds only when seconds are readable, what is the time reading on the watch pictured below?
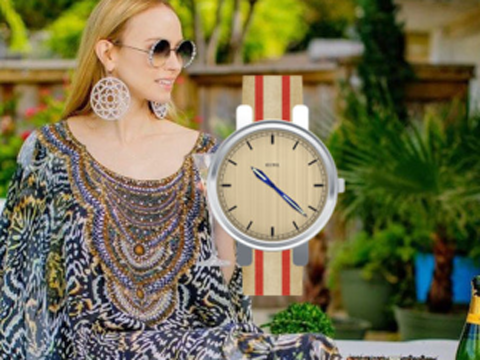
10:22
